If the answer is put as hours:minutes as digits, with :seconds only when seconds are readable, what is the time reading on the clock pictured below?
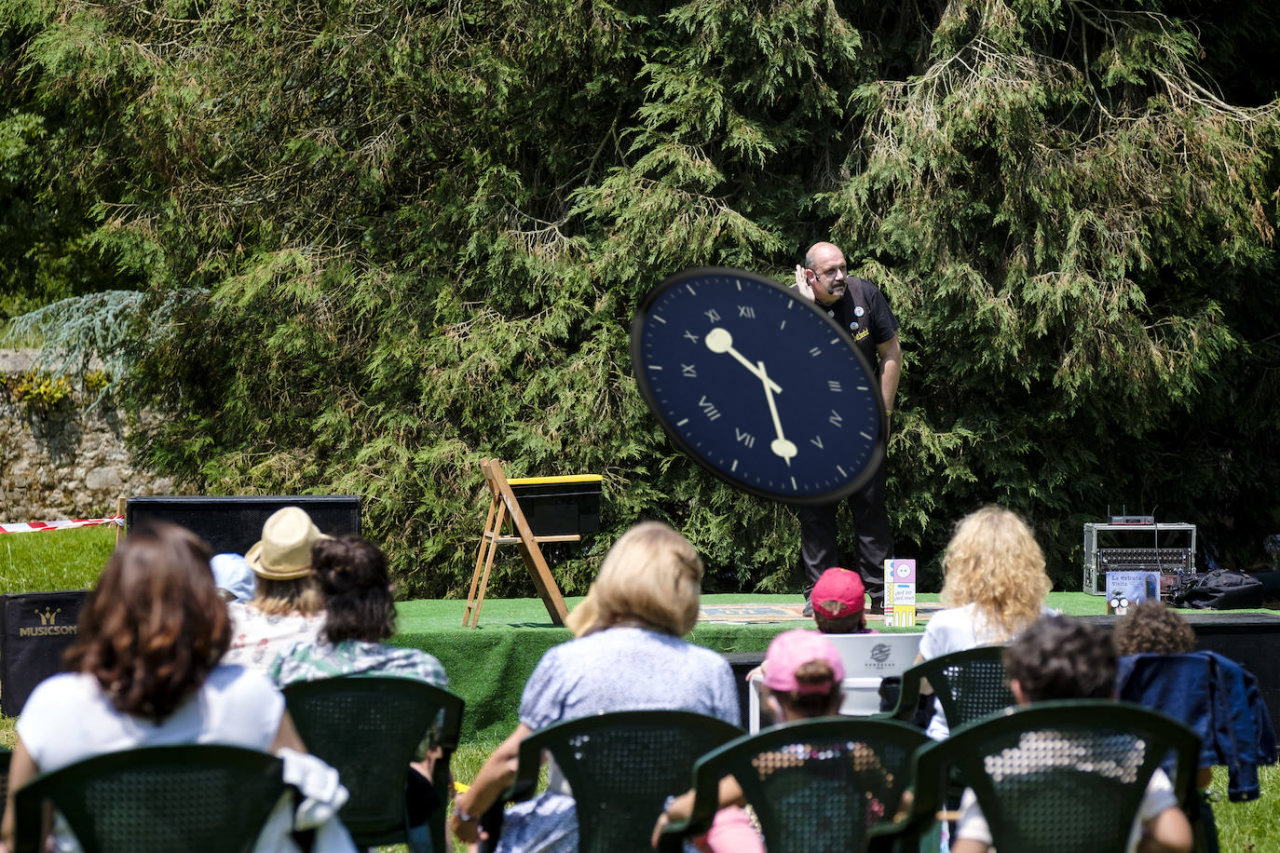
10:30
